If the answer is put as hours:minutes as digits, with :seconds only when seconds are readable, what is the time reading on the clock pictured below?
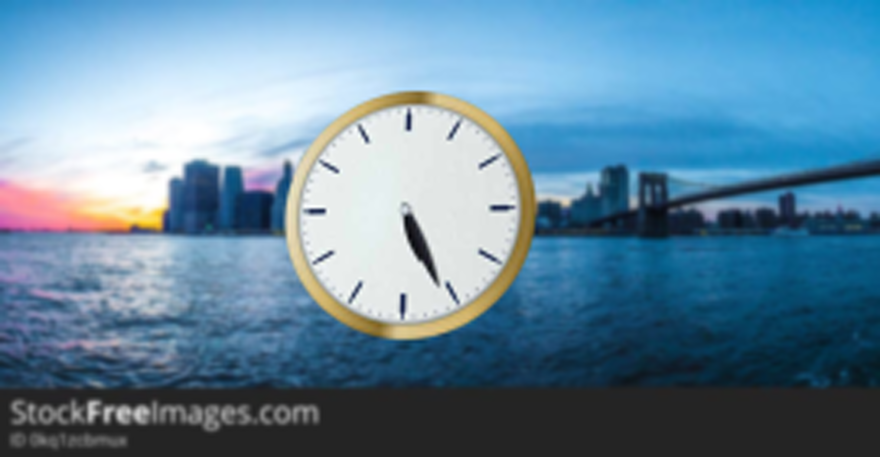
5:26
